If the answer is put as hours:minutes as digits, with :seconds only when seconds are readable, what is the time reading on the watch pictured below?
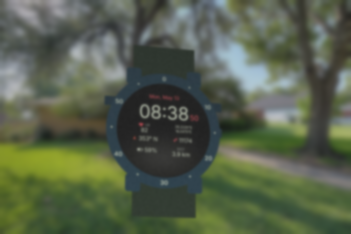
8:38
